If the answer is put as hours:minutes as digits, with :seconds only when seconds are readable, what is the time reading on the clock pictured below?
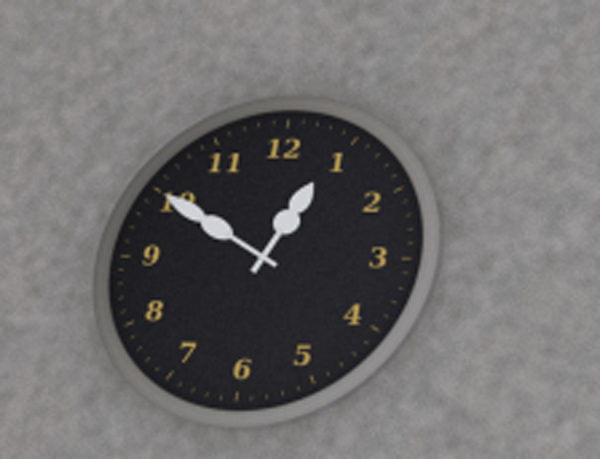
12:50
